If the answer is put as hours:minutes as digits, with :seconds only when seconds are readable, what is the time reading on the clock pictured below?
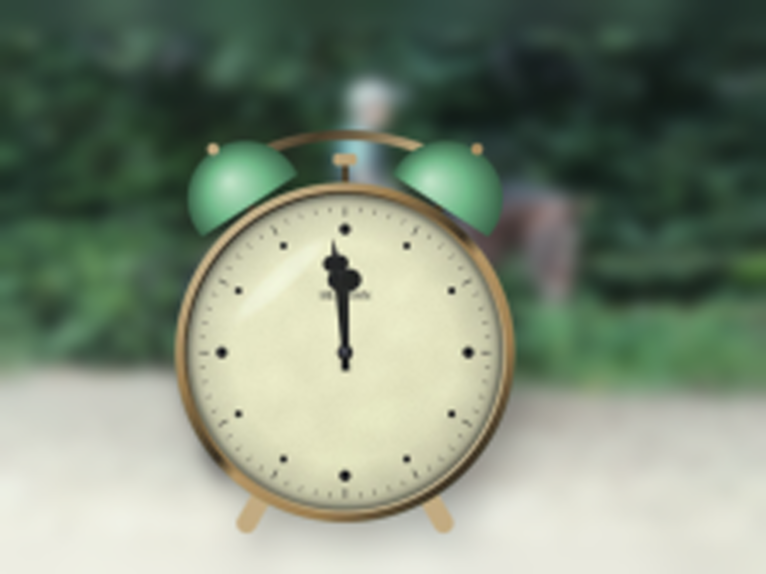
11:59
